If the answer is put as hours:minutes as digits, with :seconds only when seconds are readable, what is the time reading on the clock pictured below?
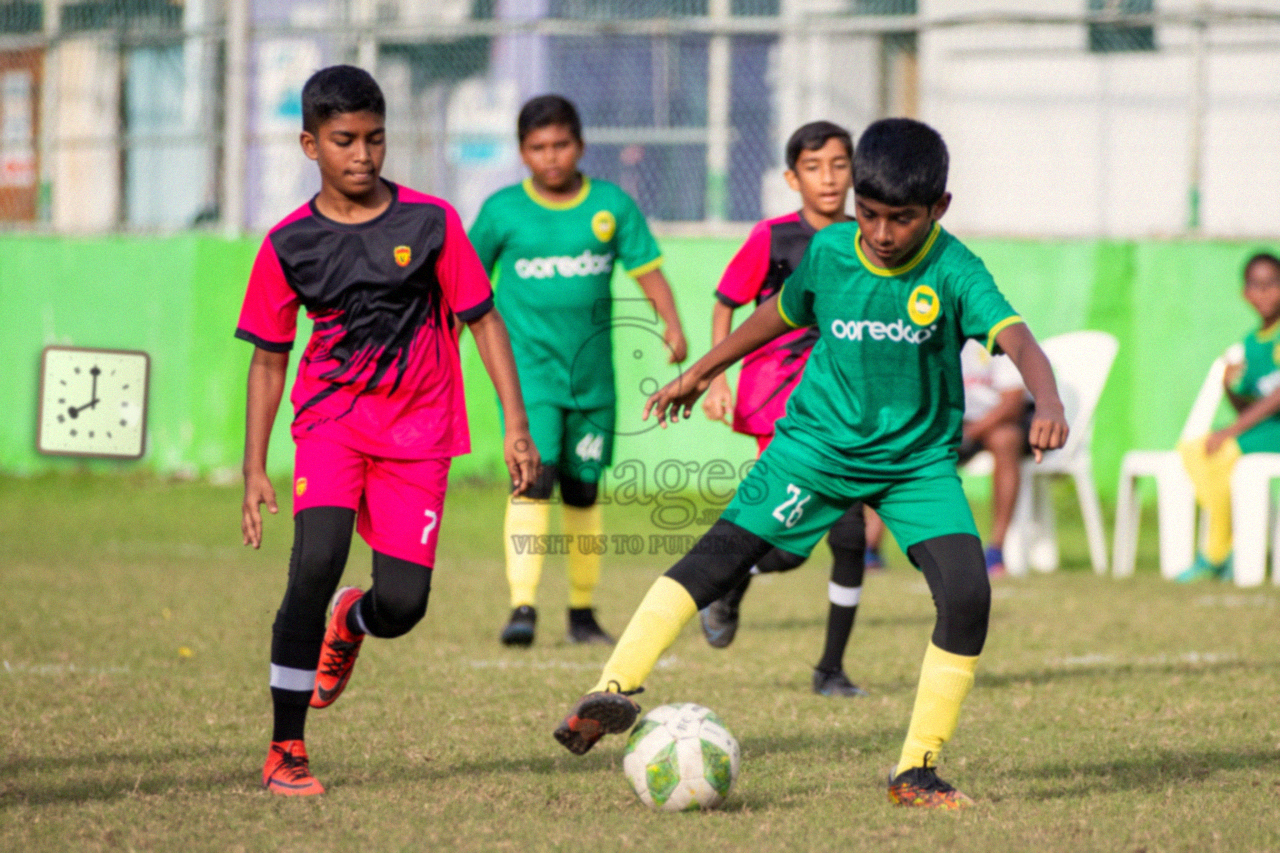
8:00
